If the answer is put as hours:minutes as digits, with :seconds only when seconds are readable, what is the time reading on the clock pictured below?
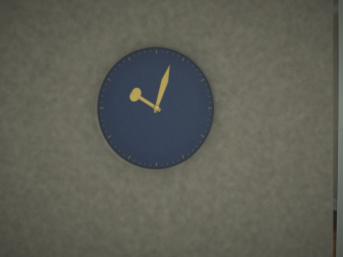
10:03
